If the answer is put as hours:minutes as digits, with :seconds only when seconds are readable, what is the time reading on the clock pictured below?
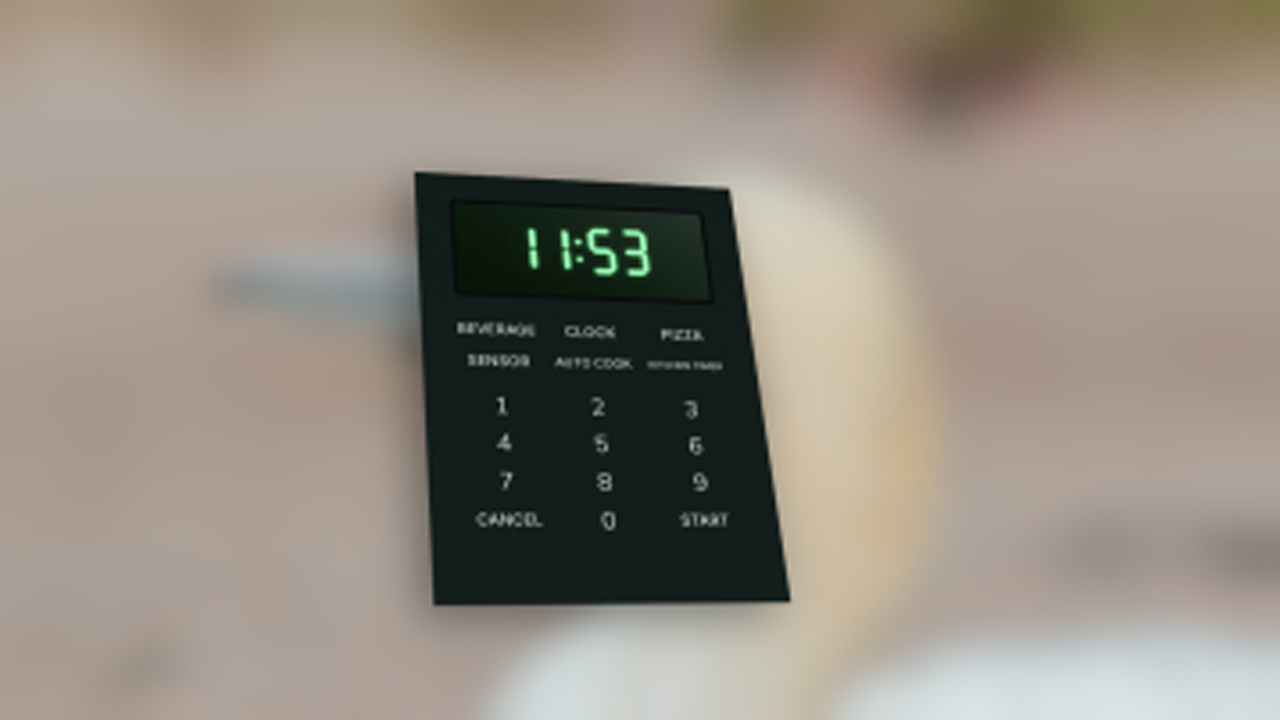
11:53
